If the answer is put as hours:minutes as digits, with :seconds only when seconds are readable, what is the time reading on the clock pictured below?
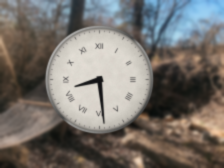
8:29
